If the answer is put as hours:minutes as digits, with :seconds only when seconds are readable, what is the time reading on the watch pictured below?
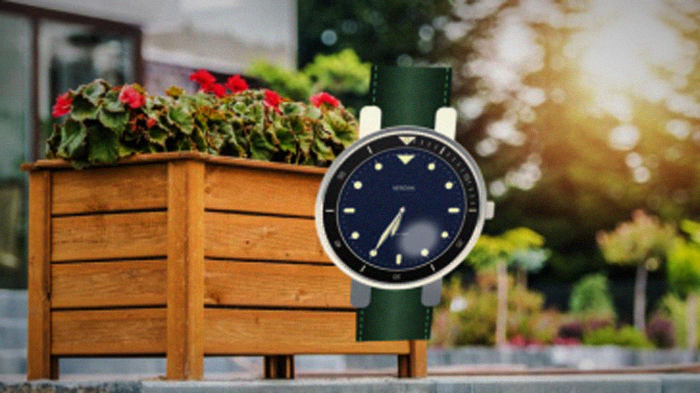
6:35
